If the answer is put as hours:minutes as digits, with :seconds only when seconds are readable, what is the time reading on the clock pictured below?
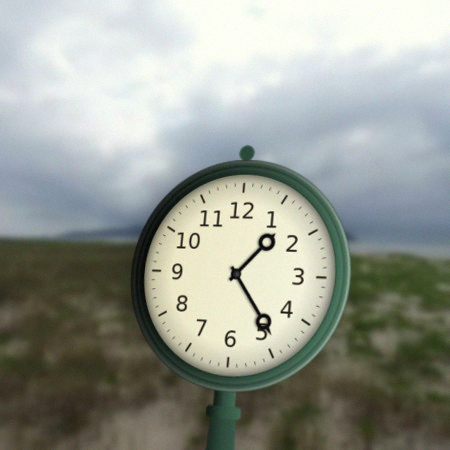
1:24
